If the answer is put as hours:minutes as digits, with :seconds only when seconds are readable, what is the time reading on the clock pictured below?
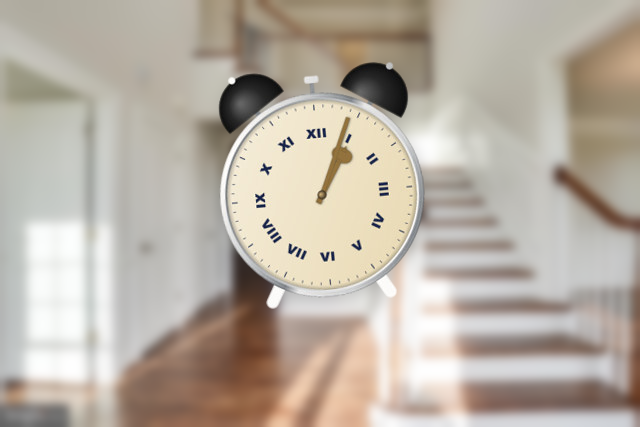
1:04
